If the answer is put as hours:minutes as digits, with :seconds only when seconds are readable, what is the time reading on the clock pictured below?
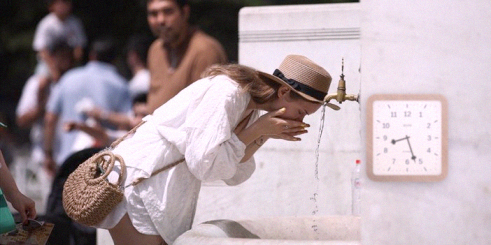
8:27
